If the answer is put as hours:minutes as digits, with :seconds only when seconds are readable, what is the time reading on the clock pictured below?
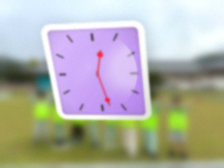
12:28
